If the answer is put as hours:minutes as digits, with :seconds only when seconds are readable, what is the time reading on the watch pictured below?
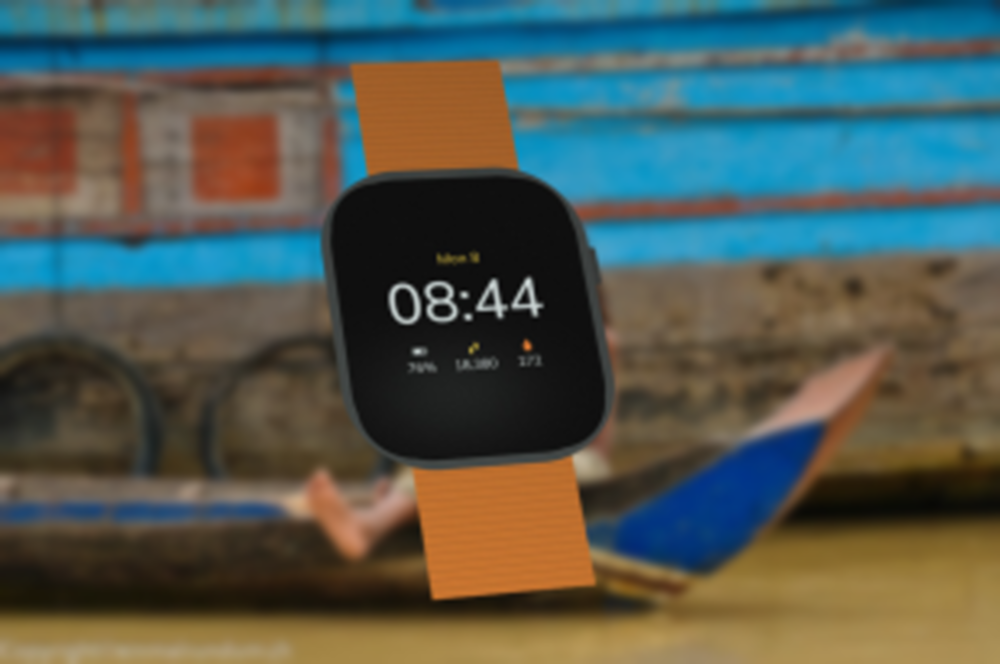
8:44
